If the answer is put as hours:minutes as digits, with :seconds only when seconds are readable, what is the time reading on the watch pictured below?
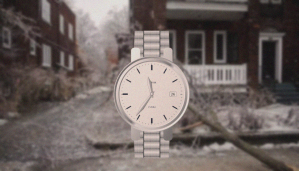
11:36
